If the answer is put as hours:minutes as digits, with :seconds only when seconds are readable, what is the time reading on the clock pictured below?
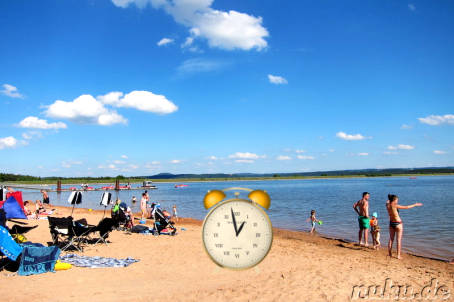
12:58
